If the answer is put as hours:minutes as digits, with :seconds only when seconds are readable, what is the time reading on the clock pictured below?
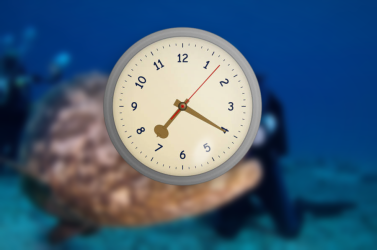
7:20:07
